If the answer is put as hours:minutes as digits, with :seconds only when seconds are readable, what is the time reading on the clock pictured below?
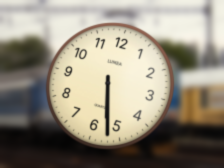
5:27
